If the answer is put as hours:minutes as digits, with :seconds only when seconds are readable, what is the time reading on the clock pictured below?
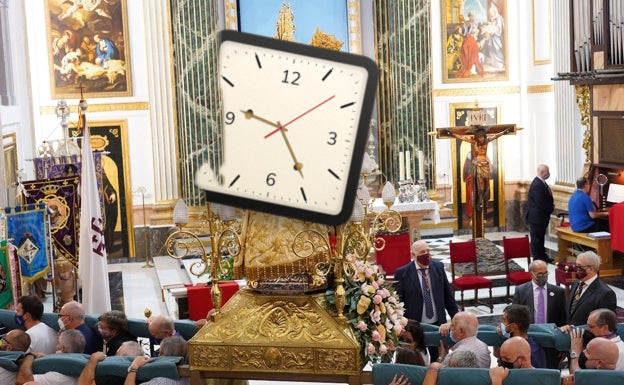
9:24:08
